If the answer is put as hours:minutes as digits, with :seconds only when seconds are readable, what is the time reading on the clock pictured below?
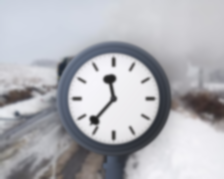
11:37
